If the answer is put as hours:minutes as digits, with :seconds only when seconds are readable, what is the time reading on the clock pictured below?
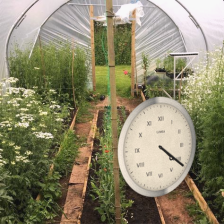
4:21
